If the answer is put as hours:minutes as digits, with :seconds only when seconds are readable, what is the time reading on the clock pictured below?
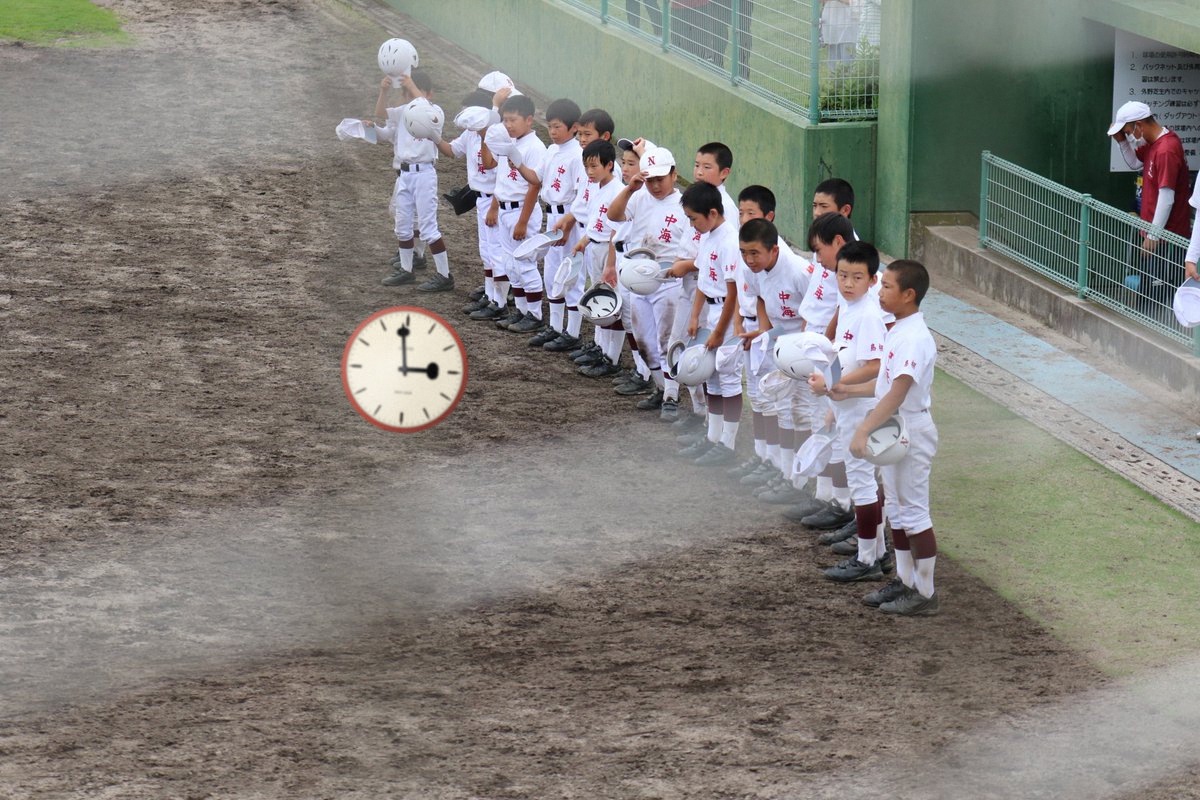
2:59
